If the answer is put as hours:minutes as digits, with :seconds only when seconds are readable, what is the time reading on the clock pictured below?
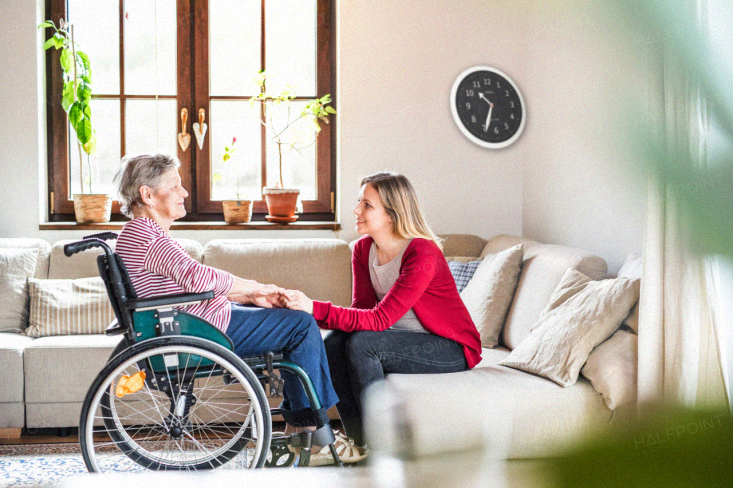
10:34
